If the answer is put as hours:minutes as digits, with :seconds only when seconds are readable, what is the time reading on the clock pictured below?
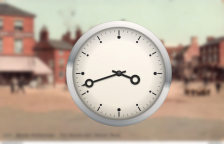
3:42
